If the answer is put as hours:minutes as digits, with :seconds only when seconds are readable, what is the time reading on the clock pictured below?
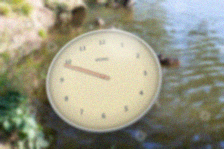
9:49
